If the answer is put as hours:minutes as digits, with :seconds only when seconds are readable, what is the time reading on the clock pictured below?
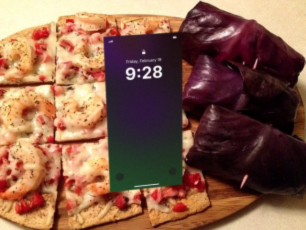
9:28
